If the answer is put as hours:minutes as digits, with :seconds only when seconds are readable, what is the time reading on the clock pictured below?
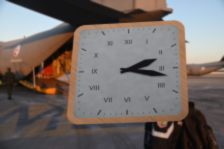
2:17
